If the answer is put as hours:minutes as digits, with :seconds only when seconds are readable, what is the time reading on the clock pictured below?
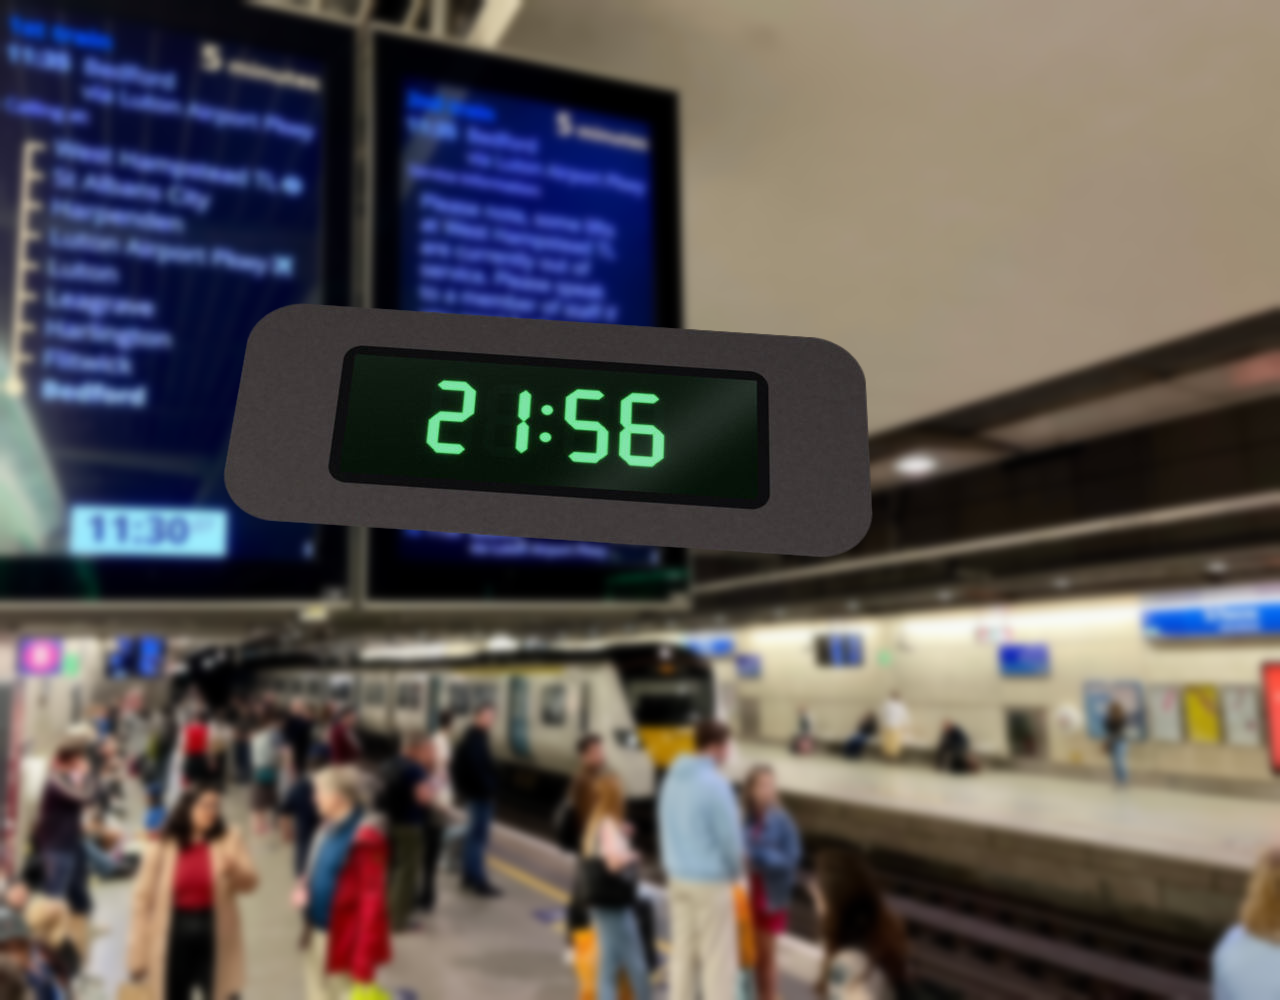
21:56
